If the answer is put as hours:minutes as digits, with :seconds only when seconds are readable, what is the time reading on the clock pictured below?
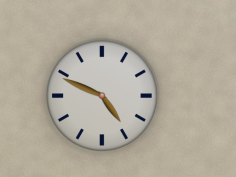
4:49
